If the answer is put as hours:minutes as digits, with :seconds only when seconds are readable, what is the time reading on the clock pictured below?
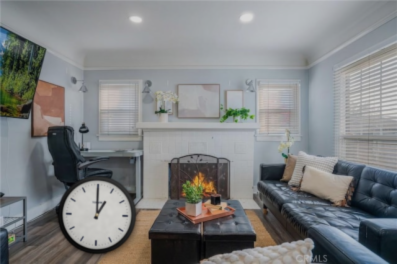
1:00
